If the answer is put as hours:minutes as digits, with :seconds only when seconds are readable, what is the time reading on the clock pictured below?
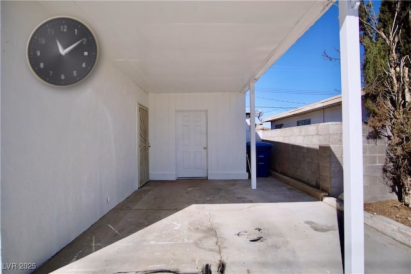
11:09
